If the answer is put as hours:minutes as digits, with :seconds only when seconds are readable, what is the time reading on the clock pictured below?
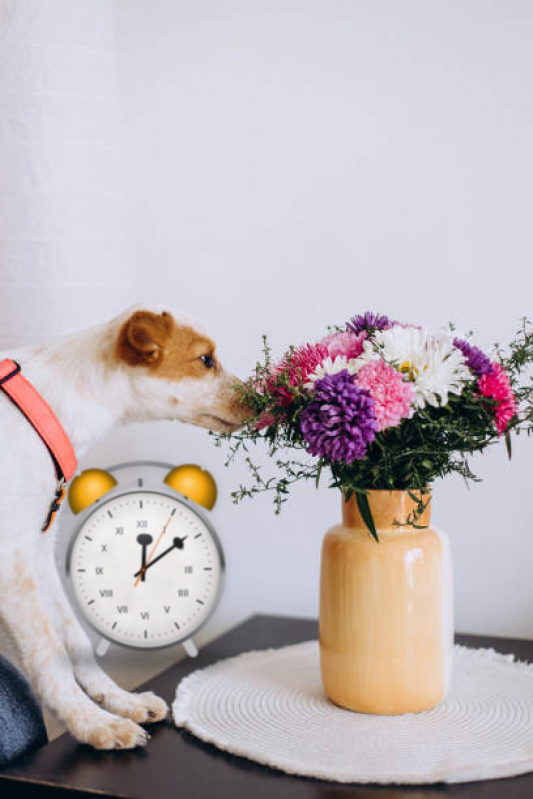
12:09:05
